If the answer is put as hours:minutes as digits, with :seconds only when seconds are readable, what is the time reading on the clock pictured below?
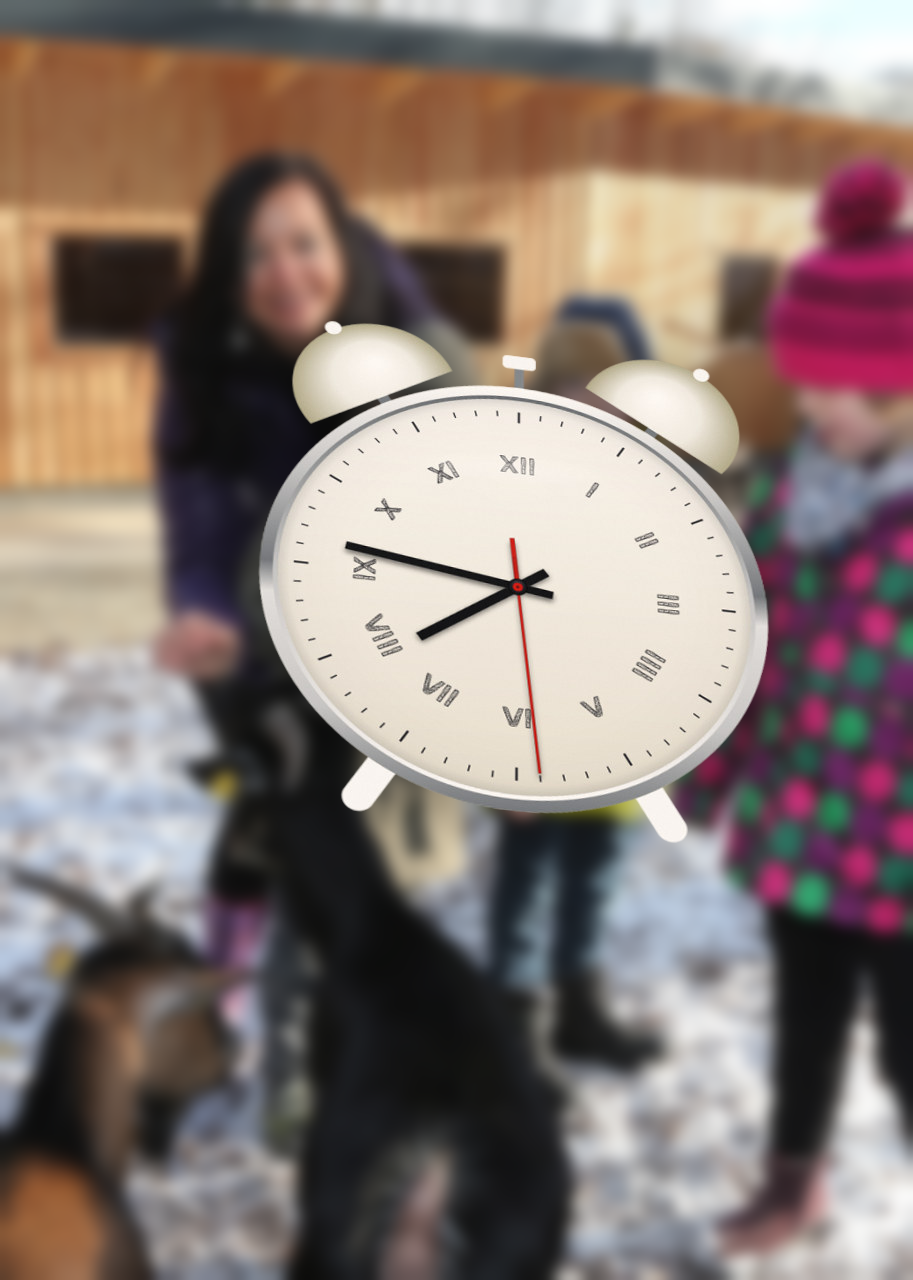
7:46:29
